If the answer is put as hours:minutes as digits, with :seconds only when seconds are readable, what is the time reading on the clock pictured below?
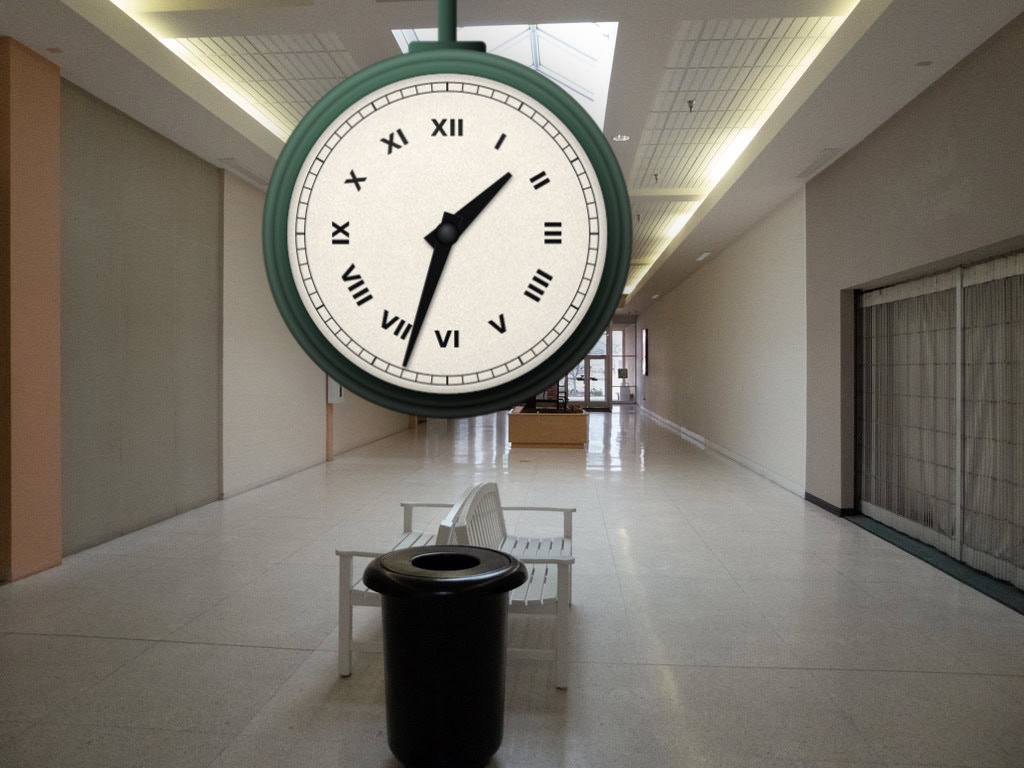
1:33
